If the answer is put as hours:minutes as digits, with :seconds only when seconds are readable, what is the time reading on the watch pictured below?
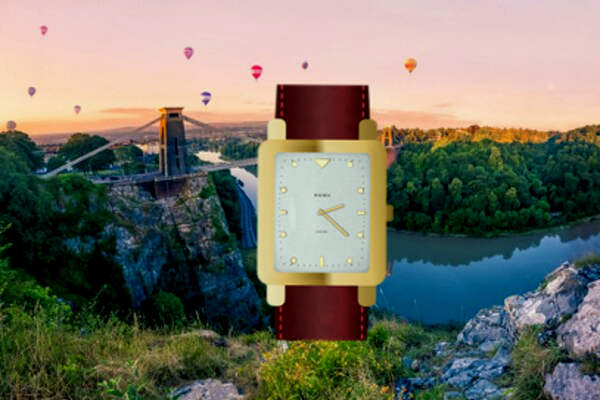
2:22
